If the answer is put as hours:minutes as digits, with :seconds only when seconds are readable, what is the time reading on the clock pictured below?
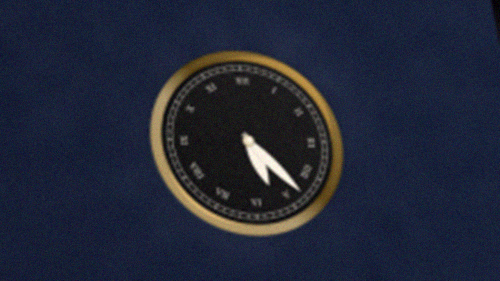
5:23
